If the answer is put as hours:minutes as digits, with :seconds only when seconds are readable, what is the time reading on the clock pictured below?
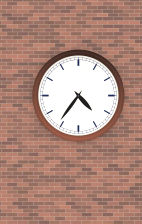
4:36
